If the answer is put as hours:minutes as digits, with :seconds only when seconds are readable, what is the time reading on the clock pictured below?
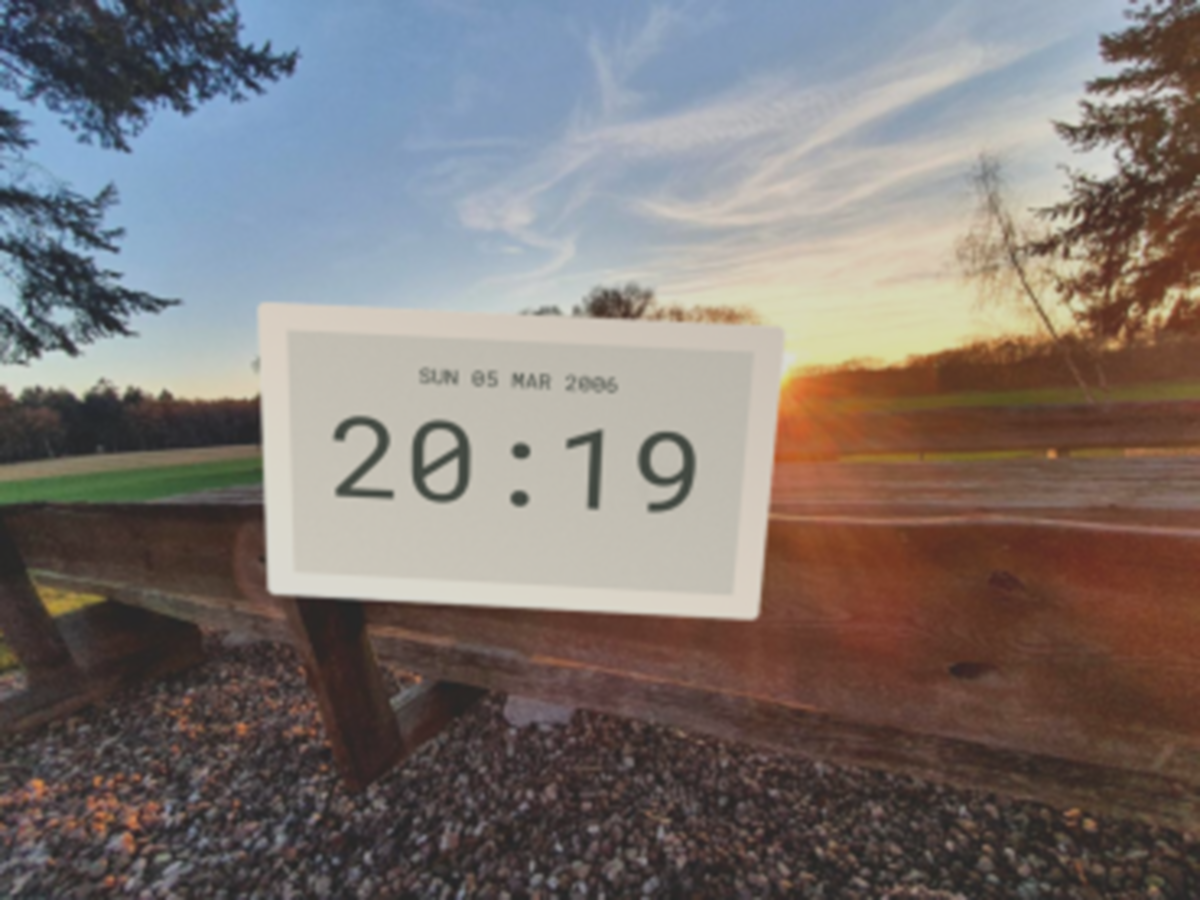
20:19
